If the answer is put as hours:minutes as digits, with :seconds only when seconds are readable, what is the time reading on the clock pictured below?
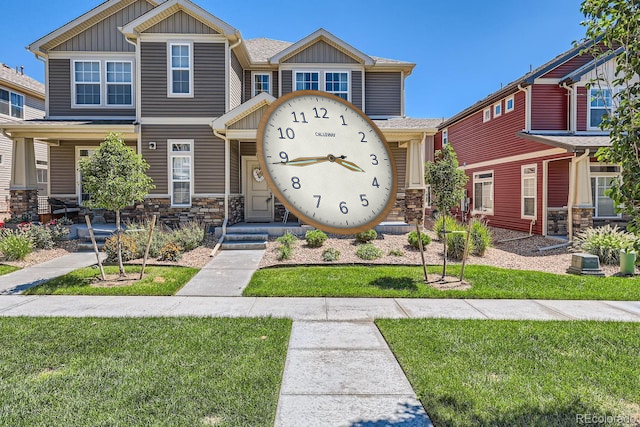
3:43:44
